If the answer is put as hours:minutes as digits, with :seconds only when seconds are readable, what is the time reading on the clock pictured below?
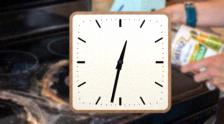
12:32
